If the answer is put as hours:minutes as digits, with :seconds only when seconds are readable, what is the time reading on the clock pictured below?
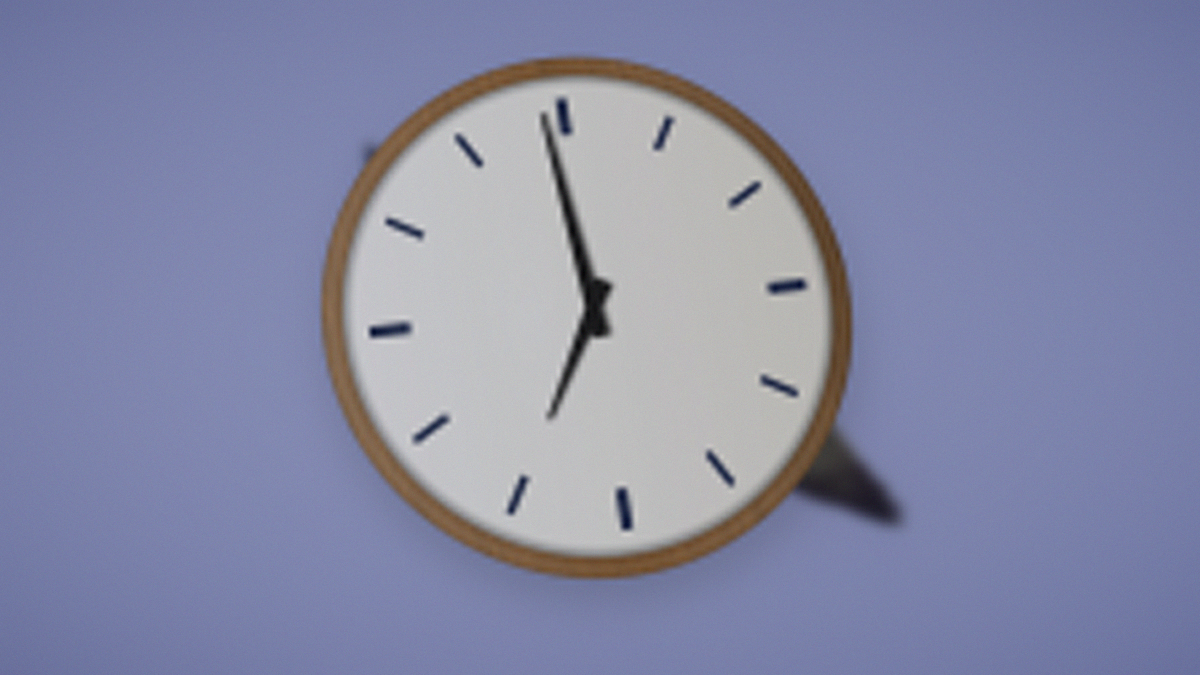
6:59
